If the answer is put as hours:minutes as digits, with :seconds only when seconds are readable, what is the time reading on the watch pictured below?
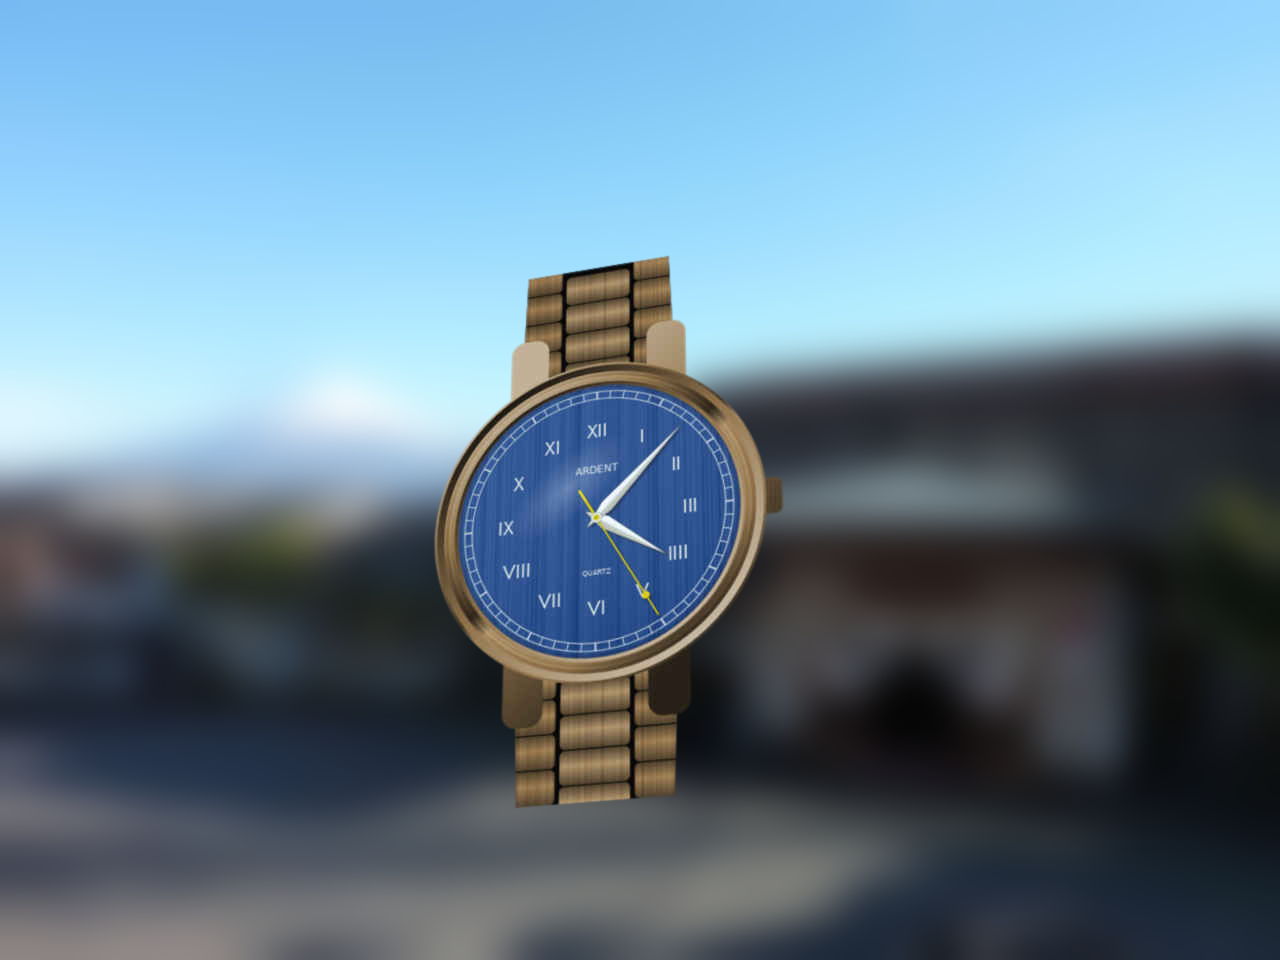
4:07:25
